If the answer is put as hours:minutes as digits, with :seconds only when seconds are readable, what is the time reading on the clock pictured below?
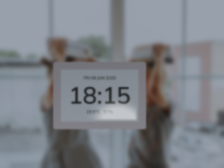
18:15
